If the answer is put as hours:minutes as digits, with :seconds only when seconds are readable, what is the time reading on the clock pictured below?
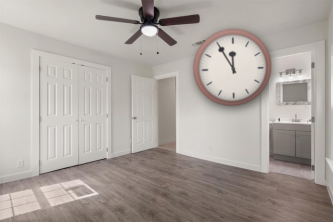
11:55
